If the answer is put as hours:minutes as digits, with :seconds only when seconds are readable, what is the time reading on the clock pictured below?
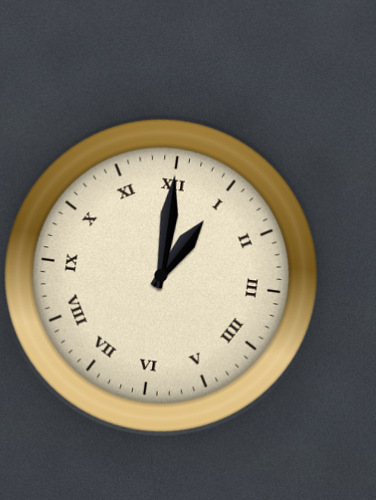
1:00
